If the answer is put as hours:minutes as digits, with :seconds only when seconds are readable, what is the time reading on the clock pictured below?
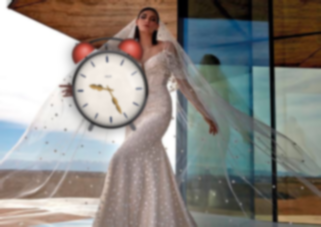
9:26
